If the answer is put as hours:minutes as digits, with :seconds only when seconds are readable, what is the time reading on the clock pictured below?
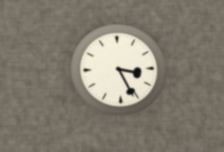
3:26
